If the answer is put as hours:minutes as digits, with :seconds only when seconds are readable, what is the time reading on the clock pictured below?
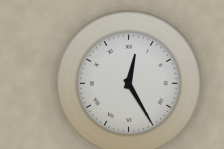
12:25
